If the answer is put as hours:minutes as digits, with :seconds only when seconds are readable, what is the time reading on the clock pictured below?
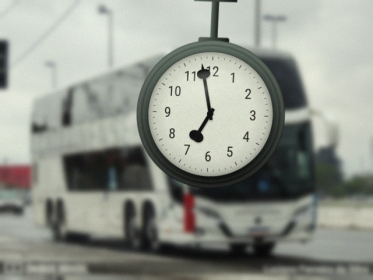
6:58
